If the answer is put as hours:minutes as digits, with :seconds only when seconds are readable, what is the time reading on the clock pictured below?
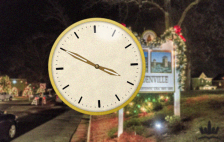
3:50
